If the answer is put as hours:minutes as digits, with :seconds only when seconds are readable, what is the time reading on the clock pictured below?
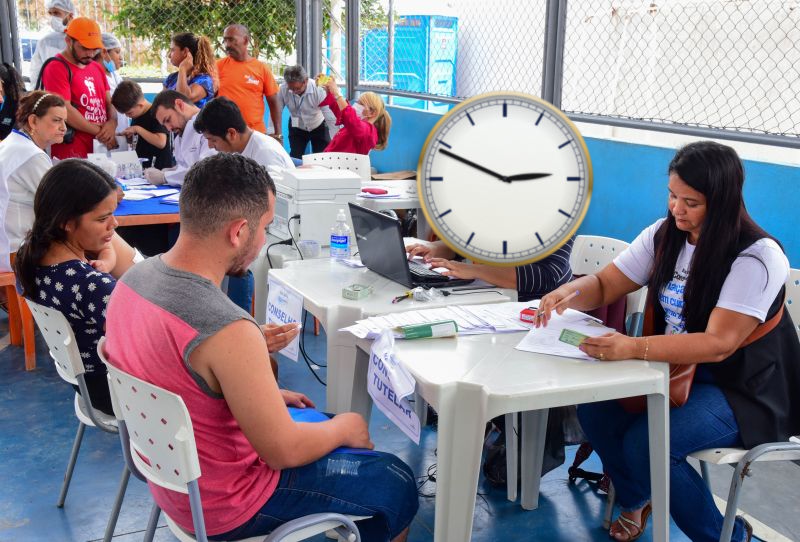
2:49
